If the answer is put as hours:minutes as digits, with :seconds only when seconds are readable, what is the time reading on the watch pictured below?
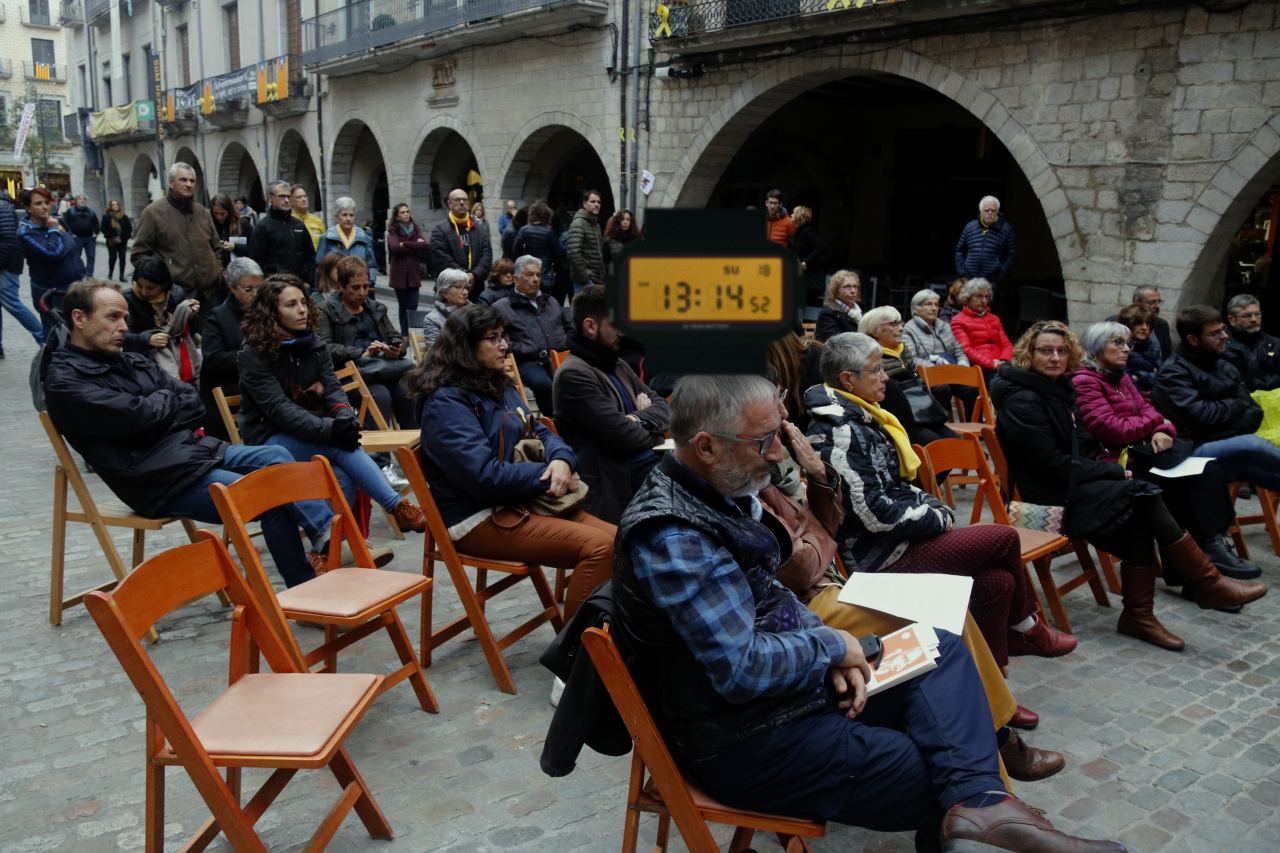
13:14:52
